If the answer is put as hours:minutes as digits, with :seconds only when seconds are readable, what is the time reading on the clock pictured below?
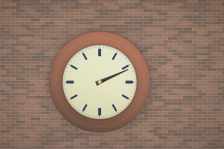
2:11
